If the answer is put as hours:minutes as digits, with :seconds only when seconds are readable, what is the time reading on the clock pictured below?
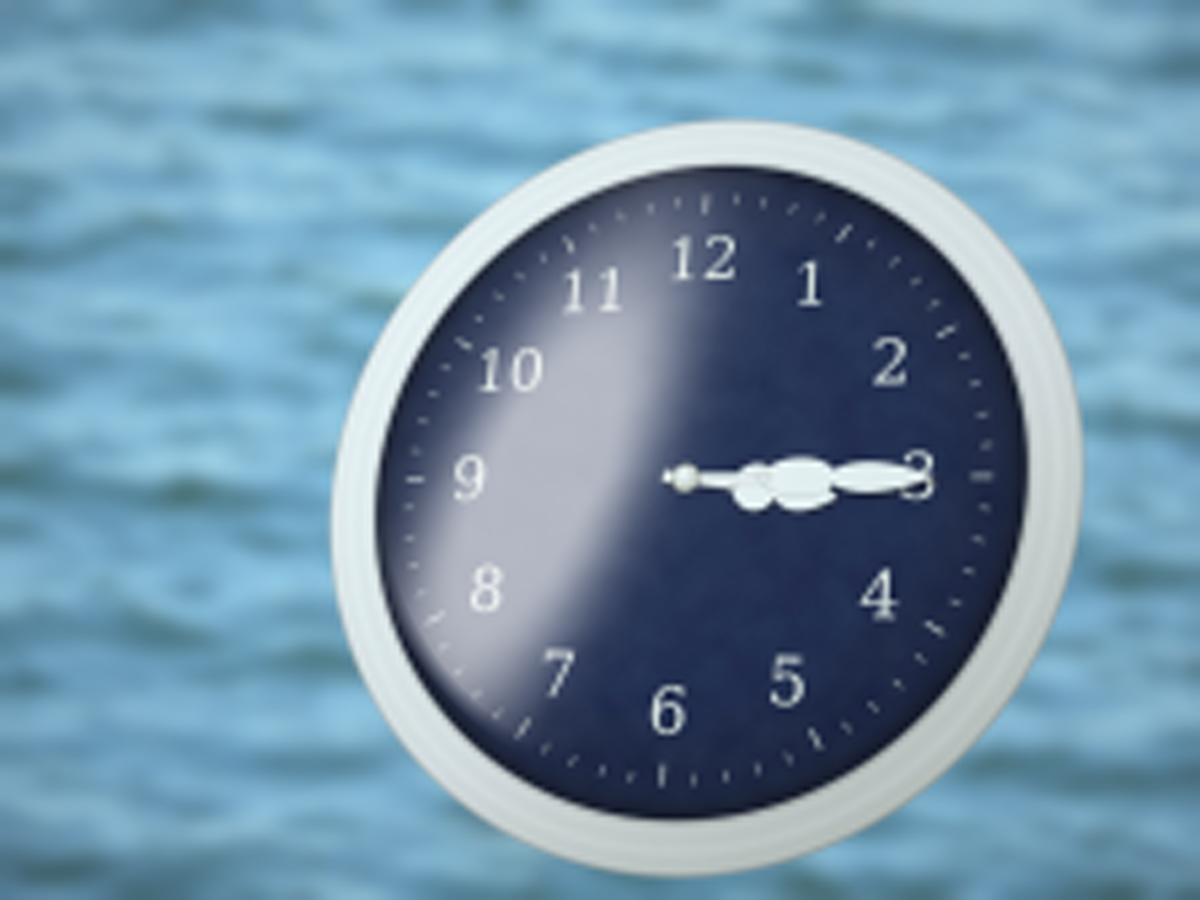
3:15
